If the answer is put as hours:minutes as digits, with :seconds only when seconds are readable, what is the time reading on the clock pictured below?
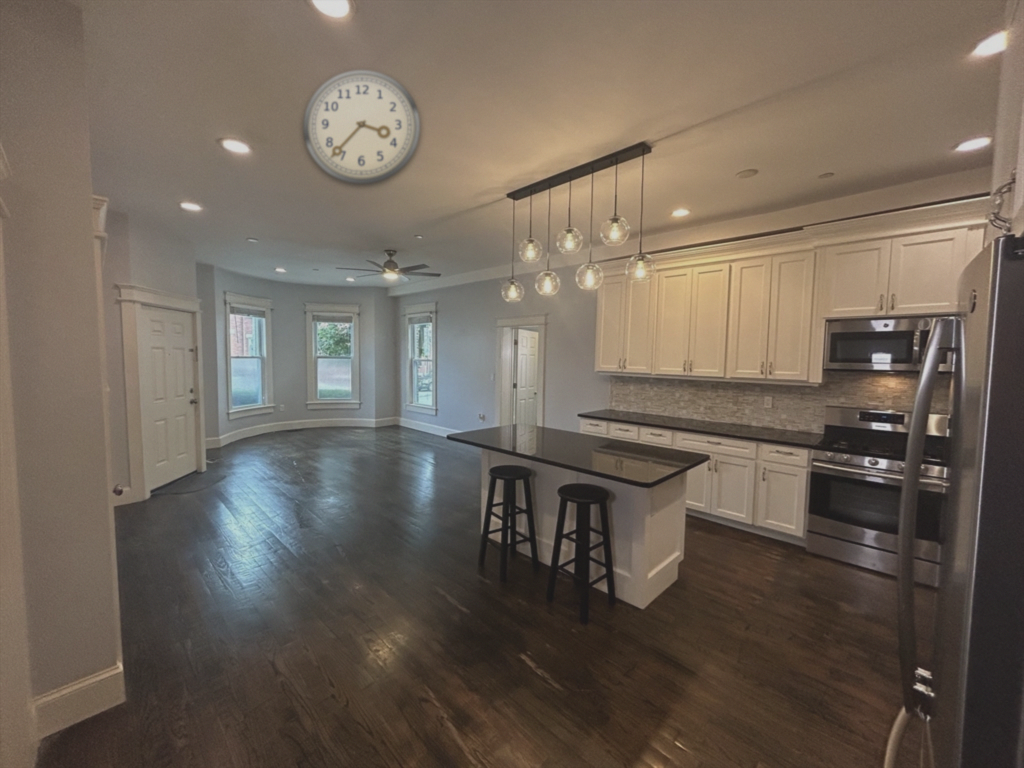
3:37
